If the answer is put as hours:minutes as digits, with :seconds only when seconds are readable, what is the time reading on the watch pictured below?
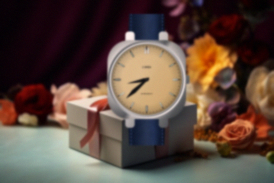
8:38
